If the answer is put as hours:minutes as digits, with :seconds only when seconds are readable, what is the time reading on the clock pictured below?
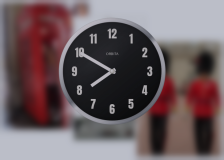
7:50
